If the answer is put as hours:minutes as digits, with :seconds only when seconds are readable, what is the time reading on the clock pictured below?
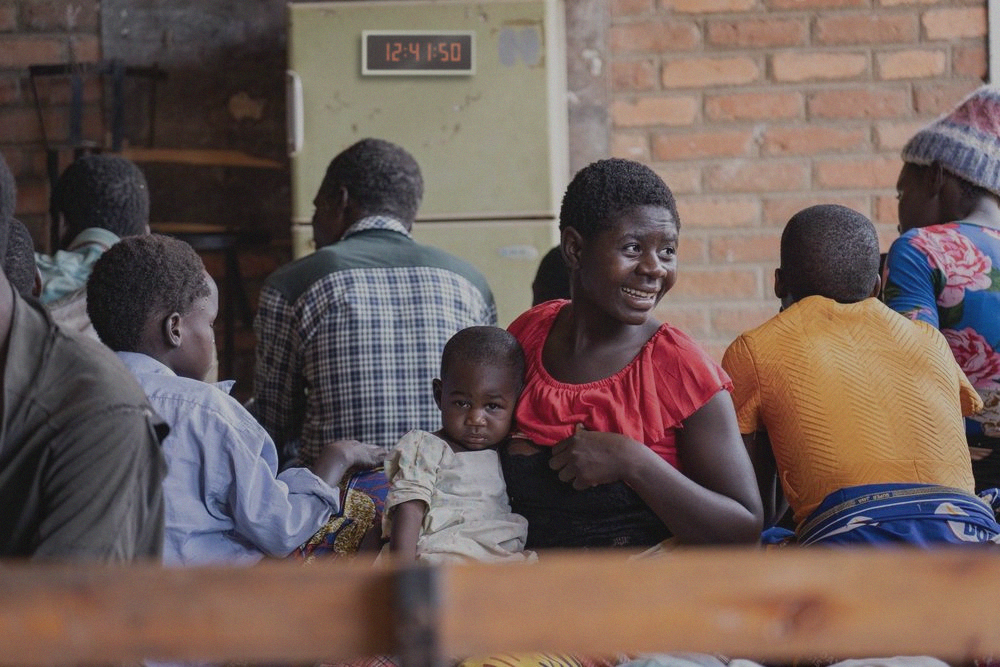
12:41:50
